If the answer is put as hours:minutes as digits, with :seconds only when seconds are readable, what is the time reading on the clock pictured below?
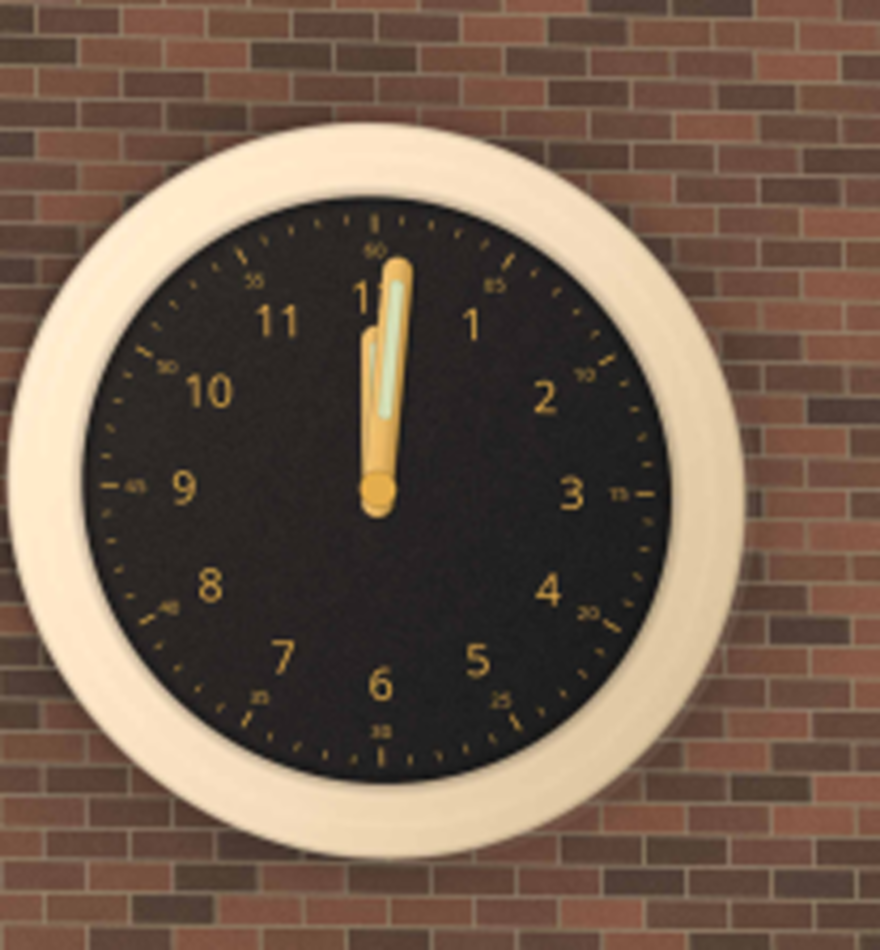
12:01
